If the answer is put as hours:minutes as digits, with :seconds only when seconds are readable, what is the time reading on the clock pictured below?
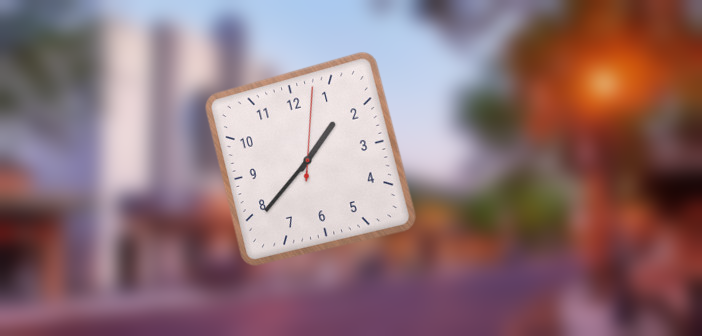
1:39:03
